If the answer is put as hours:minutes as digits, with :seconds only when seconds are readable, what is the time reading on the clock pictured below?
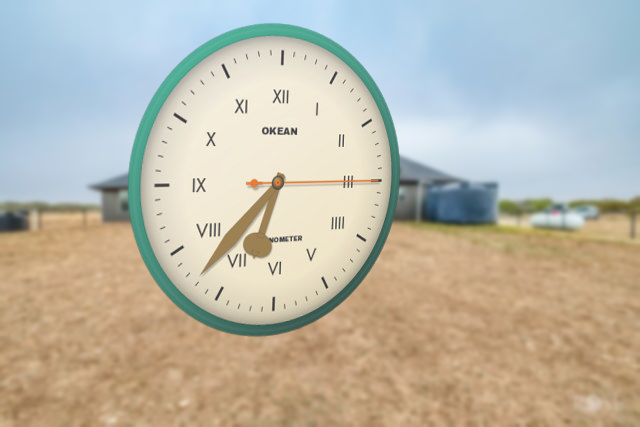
6:37:15
